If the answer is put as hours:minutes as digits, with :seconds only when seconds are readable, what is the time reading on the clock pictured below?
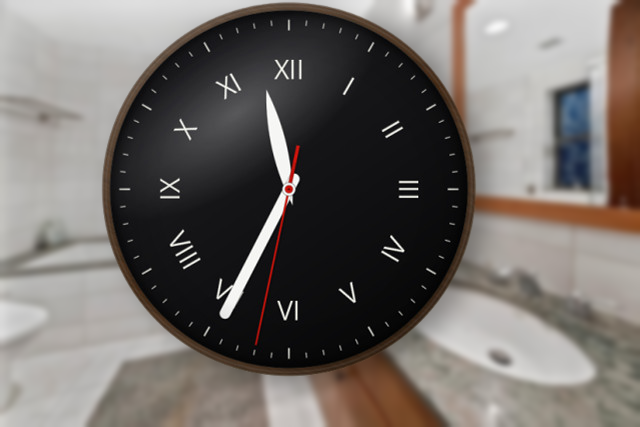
11:34:32
